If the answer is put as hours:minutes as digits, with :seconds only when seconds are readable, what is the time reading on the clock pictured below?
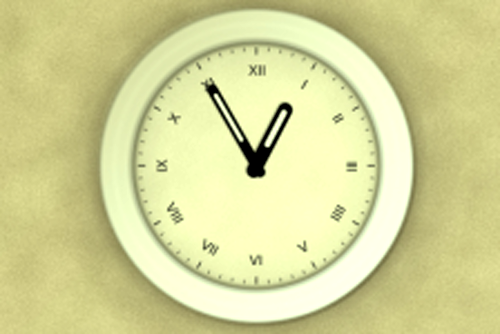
12:55
